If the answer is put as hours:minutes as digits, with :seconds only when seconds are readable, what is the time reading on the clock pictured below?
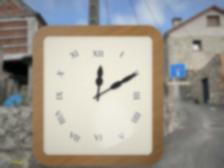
12:10
